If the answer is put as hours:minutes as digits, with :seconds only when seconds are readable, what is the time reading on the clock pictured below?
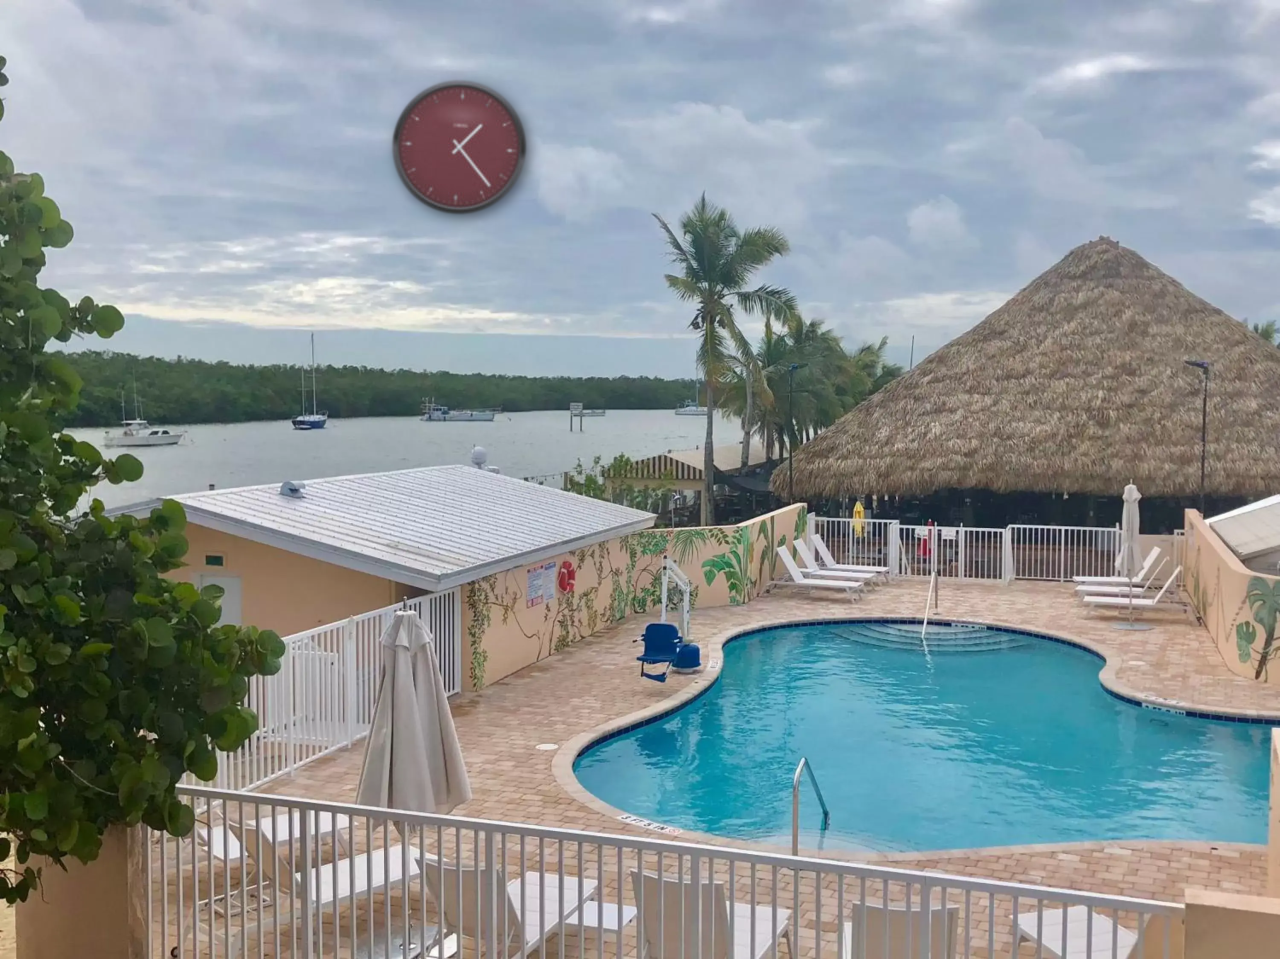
1:23
